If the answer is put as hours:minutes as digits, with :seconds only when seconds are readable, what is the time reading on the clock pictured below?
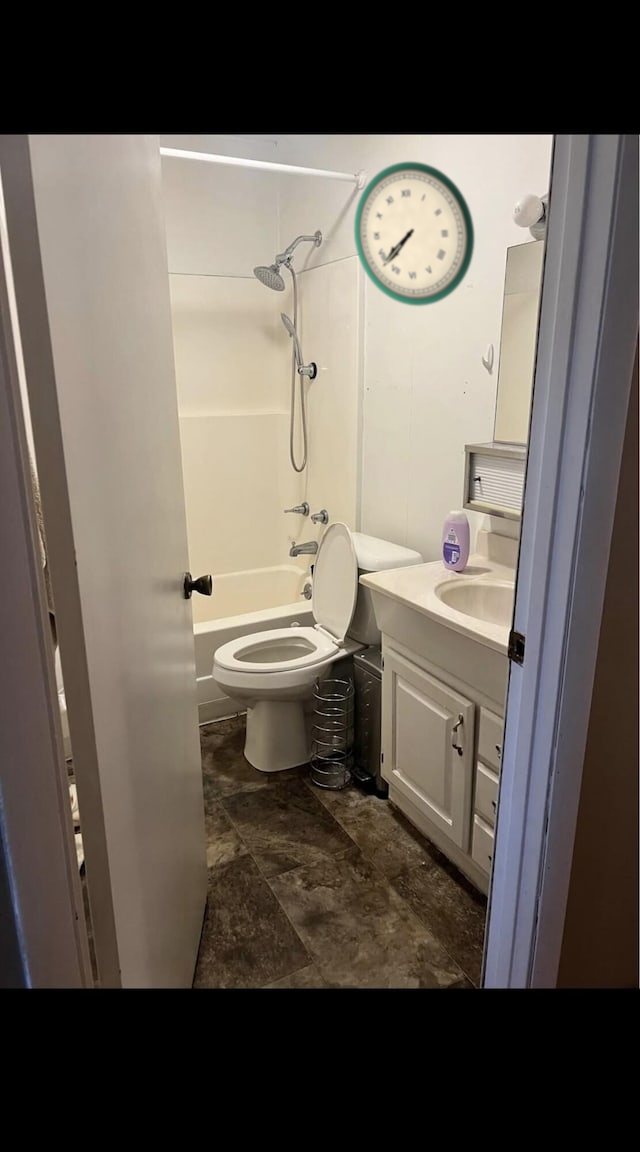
7:38
